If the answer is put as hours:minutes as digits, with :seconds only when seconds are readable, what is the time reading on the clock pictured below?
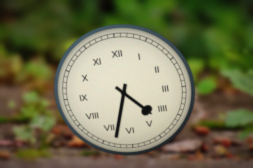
4:33
